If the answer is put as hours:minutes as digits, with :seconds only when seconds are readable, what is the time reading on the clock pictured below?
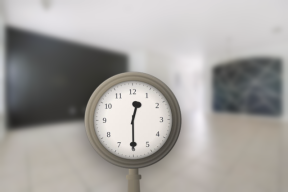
12:30
